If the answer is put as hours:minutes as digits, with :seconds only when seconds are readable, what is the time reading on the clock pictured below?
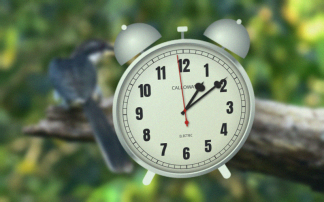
1:08:59
